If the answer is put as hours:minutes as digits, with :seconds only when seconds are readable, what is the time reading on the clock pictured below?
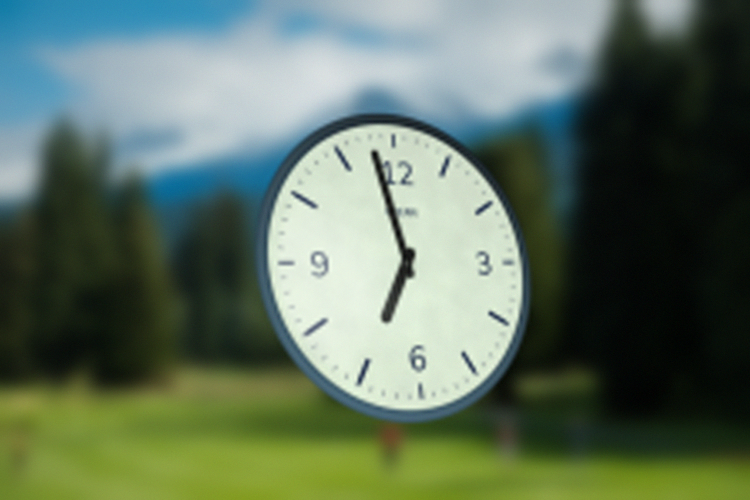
6:58
